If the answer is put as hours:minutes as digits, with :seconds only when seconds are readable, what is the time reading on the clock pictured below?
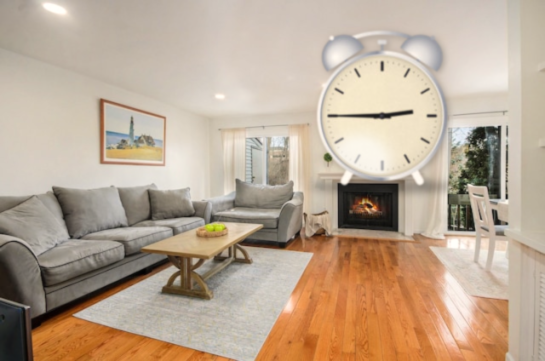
2:45
